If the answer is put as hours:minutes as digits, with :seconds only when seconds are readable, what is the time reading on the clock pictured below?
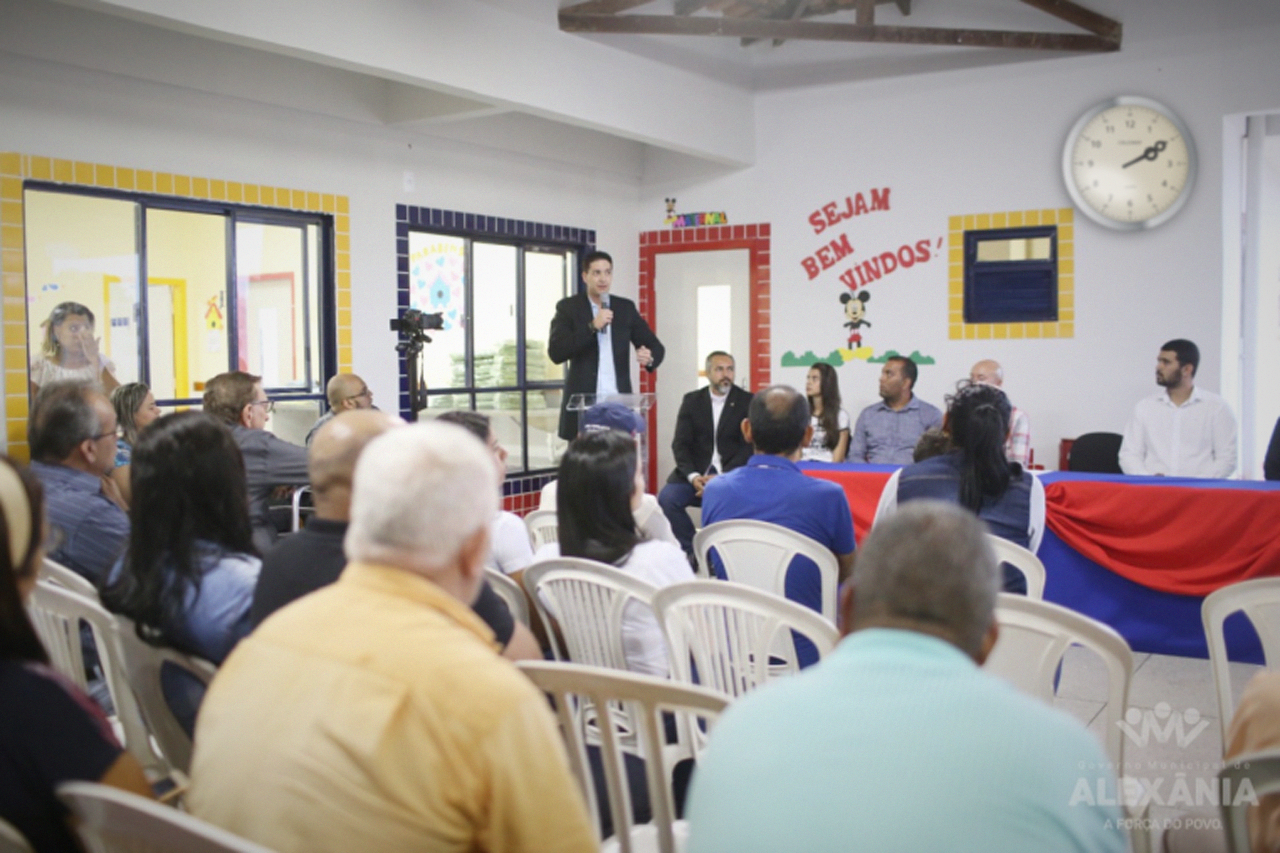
2:10
